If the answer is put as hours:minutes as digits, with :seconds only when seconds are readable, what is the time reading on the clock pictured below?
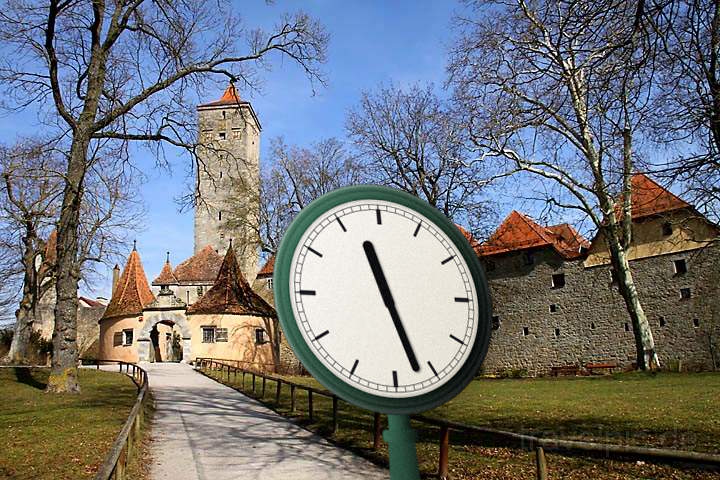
11:27
